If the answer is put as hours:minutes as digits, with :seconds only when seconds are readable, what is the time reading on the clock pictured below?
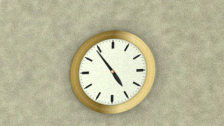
4:54
